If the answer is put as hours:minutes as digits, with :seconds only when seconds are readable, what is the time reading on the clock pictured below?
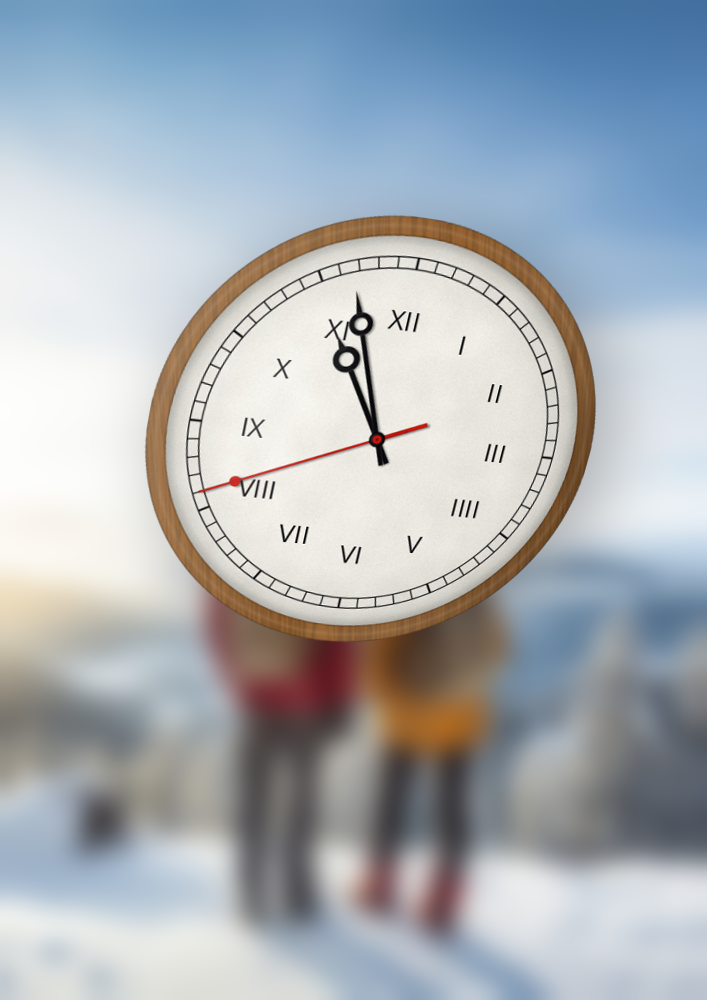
10:56:41
